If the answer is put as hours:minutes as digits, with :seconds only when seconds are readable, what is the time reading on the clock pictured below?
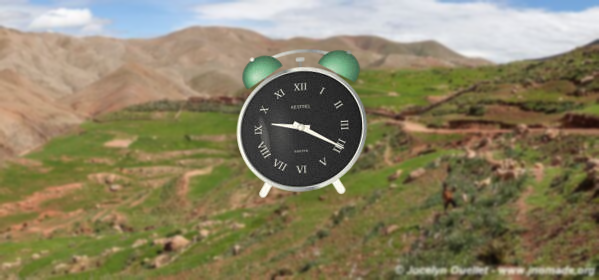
9:20
